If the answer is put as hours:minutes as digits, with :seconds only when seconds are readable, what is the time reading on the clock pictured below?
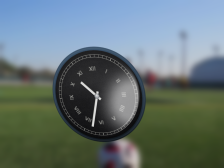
10:33
